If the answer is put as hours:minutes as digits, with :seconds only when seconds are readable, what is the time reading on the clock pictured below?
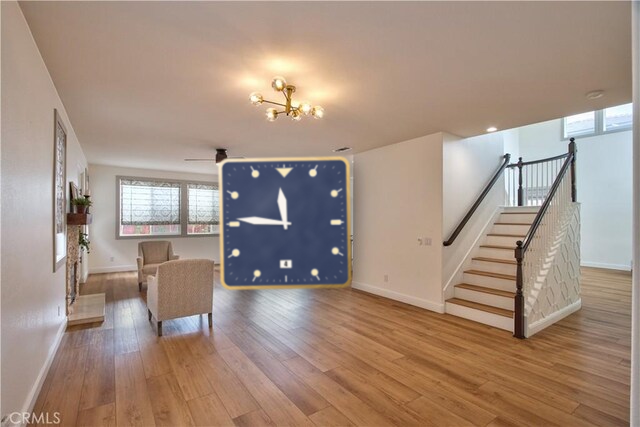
11:46
